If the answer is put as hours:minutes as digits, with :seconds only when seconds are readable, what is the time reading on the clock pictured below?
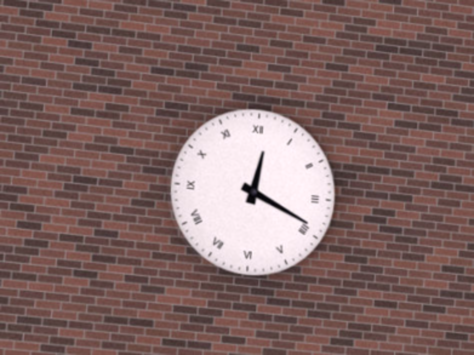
12:19
